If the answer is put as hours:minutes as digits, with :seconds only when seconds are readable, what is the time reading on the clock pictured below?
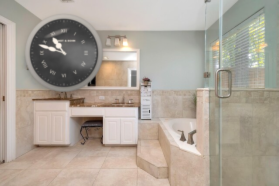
10:48
